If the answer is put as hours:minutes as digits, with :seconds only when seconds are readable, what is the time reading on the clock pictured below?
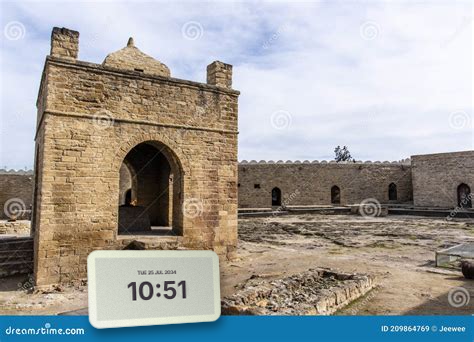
10:51
